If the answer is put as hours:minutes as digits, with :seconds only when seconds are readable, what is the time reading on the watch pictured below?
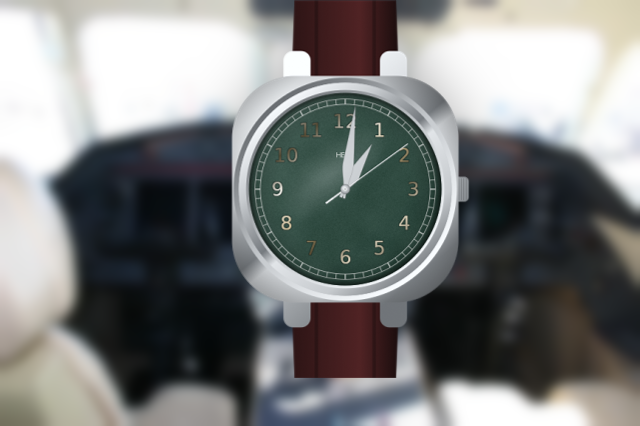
1:01:09
